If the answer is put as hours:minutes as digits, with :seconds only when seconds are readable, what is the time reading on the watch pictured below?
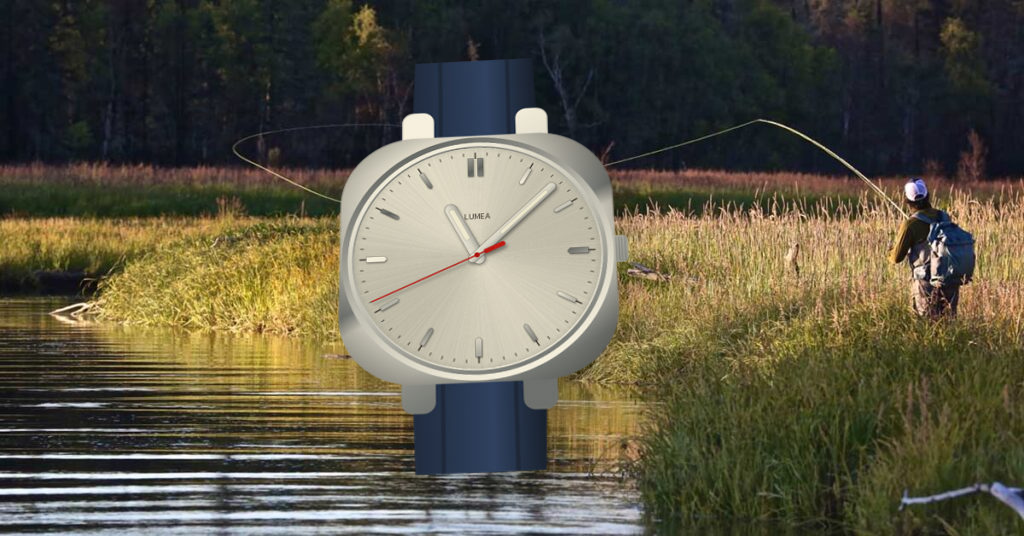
11:07:41
